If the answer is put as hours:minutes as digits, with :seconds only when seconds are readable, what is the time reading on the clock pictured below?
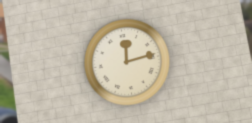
12:14
